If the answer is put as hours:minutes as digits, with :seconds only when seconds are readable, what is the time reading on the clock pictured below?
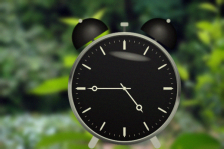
4:45
